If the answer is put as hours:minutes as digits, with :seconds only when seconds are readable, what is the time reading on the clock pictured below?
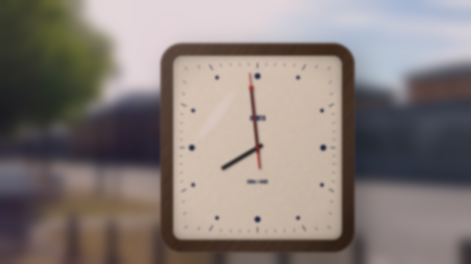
7:58:59
